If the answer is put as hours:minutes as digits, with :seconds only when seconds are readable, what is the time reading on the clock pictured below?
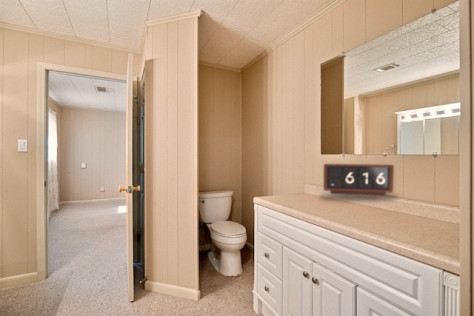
6:16
